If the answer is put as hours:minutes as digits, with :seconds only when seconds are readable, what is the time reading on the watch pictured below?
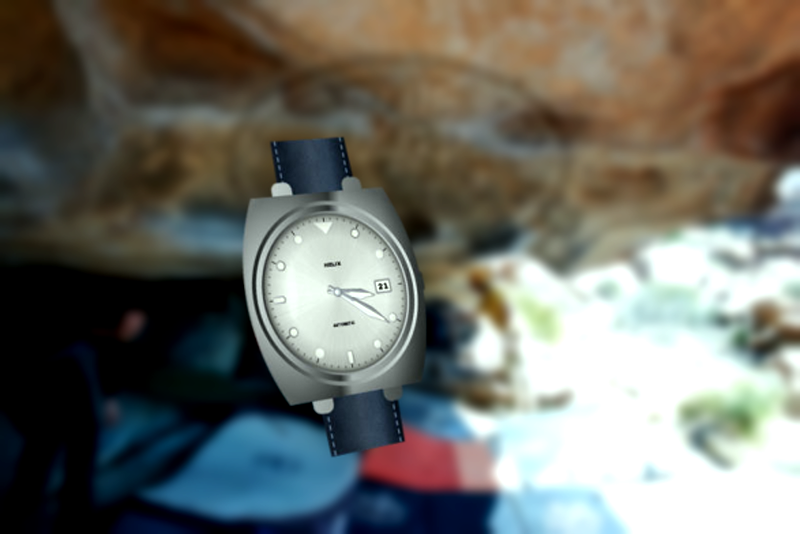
3:21
